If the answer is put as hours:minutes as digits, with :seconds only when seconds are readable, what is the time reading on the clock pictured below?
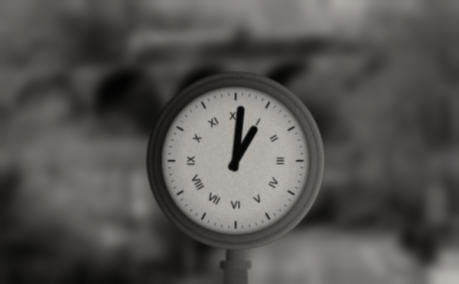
1:01
